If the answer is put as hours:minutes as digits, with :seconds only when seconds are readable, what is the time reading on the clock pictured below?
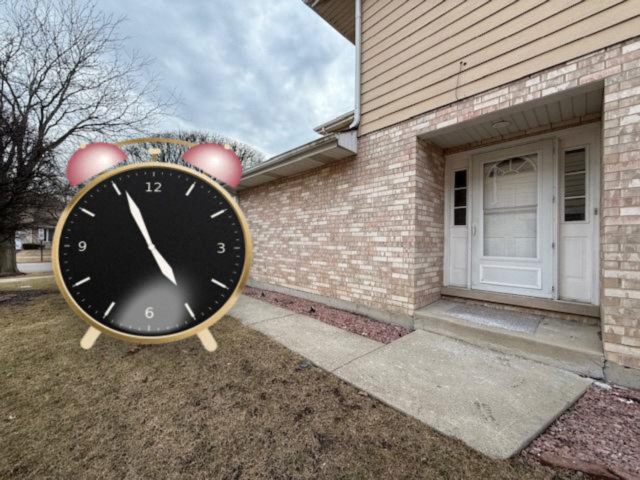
4:56
